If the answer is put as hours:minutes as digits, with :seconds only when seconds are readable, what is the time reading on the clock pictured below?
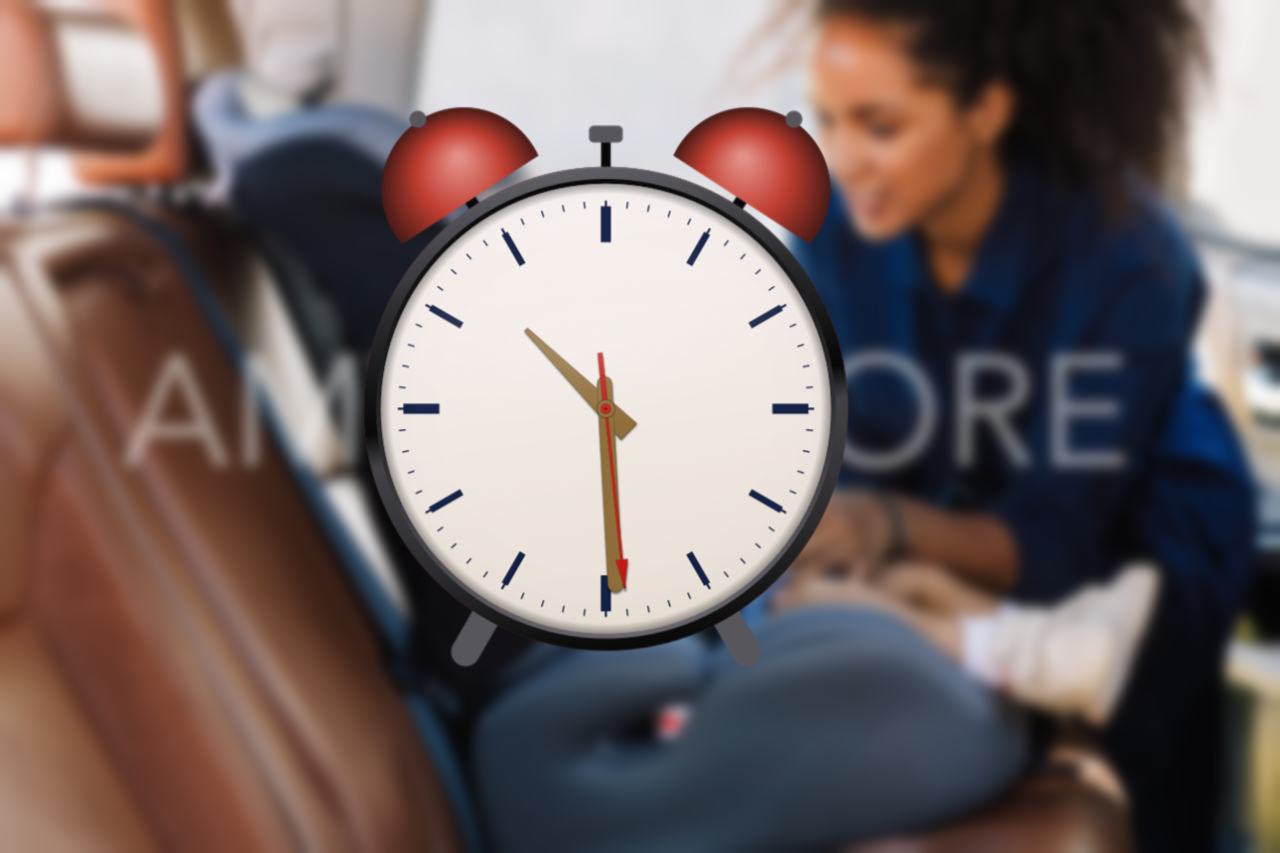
10:29:29
